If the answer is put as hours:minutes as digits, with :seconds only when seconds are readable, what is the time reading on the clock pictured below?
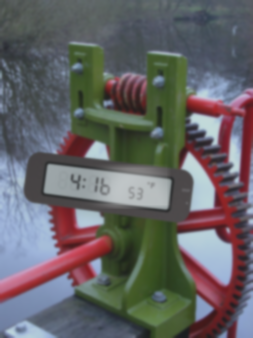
4:16
